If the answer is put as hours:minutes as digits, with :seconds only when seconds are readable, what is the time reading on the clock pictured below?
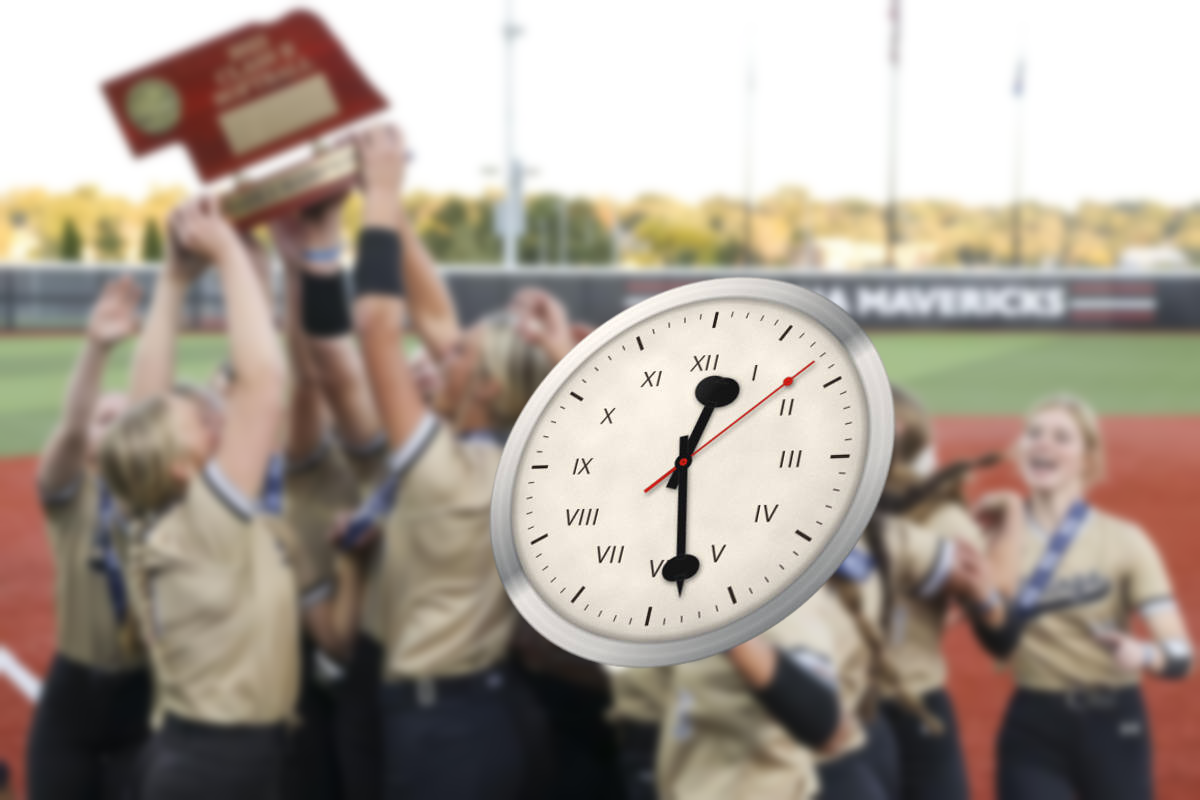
12:28:08
